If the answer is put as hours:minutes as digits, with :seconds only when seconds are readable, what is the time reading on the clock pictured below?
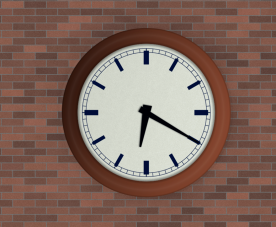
6:20
